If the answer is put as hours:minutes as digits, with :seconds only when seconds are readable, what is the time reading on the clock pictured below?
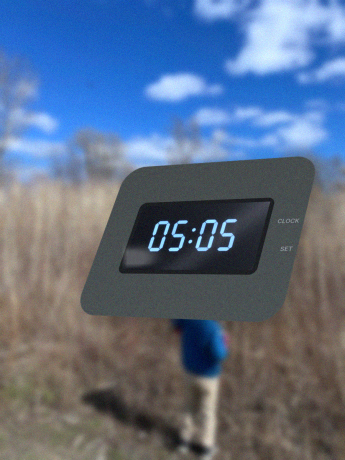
5:05
